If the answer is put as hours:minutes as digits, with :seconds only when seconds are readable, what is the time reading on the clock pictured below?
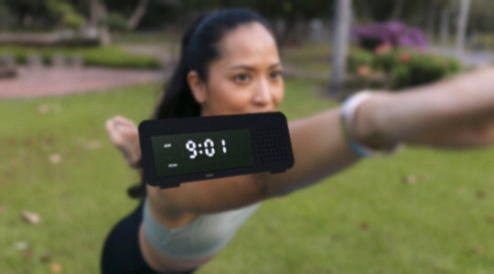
9:01
